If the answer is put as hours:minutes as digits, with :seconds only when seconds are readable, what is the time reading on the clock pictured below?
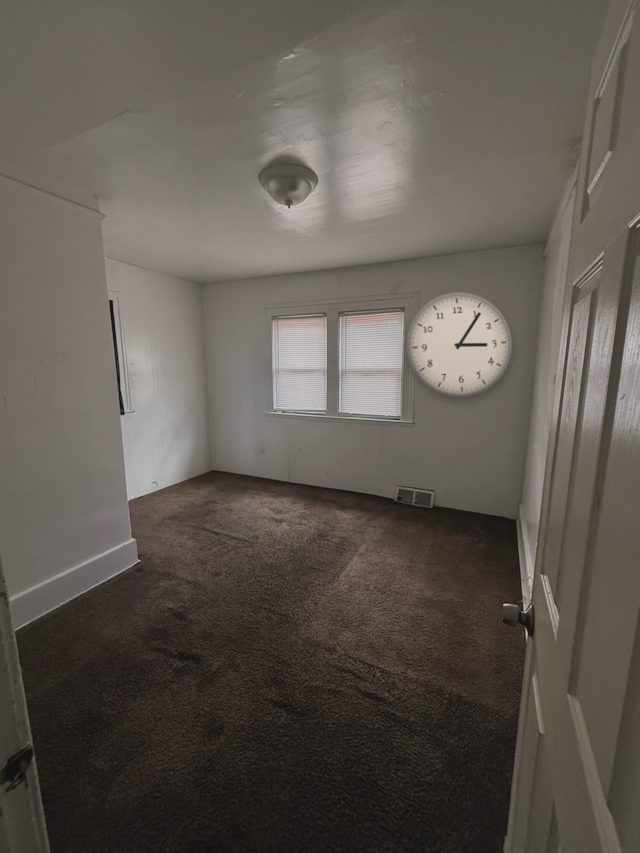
3:06
